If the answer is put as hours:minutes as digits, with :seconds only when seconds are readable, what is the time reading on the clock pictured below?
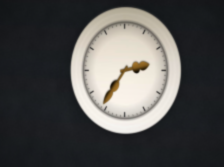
2:36
